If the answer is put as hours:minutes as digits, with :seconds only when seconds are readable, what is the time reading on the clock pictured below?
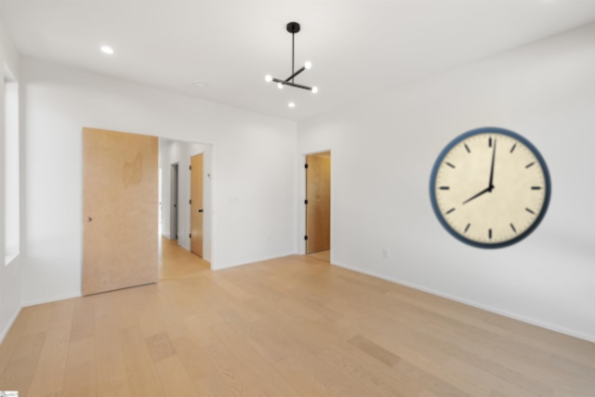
8:01
